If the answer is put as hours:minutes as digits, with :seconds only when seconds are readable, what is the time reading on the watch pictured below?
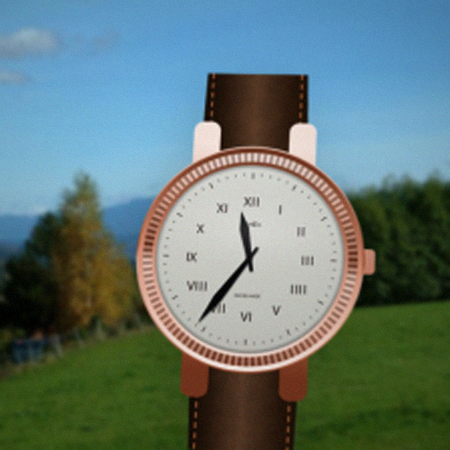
11:36
